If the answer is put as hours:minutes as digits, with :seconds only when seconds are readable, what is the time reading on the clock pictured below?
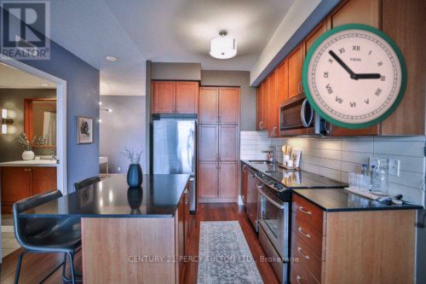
2:52
